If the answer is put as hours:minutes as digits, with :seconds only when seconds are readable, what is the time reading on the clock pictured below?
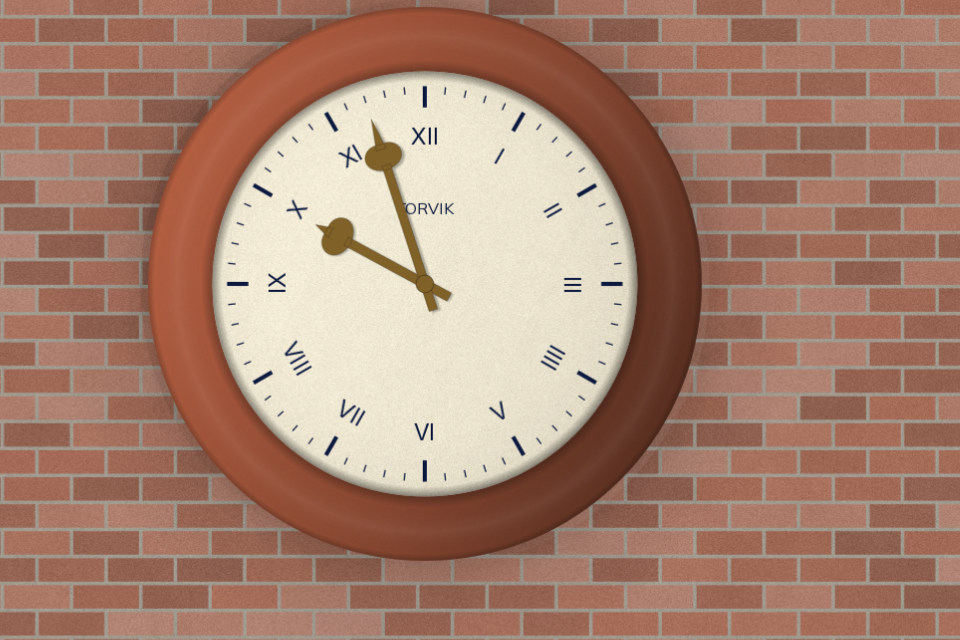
9:57
